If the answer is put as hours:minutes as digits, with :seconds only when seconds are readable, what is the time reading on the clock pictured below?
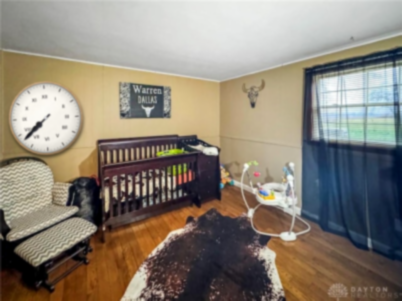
7:38
